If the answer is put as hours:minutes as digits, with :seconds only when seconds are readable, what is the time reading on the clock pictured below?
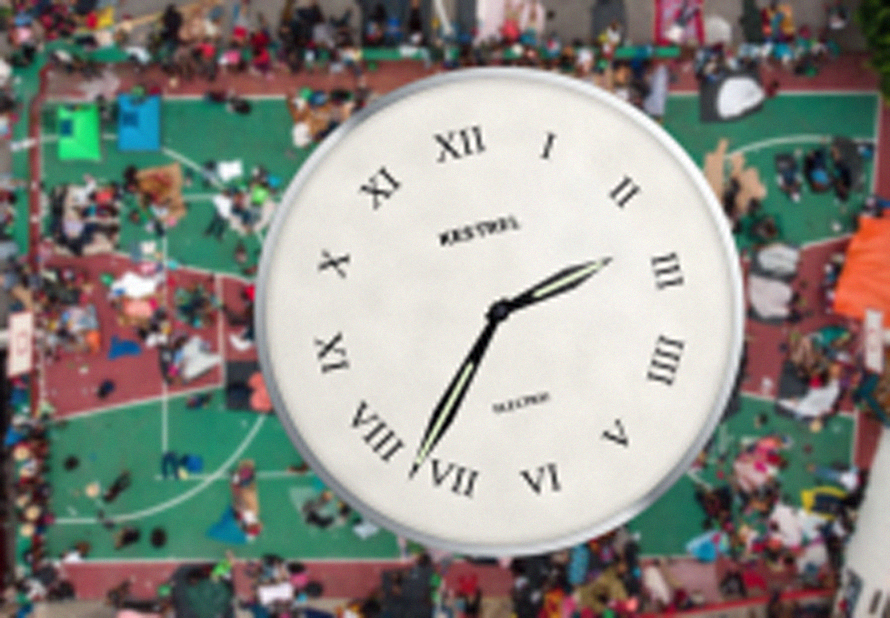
2:37
